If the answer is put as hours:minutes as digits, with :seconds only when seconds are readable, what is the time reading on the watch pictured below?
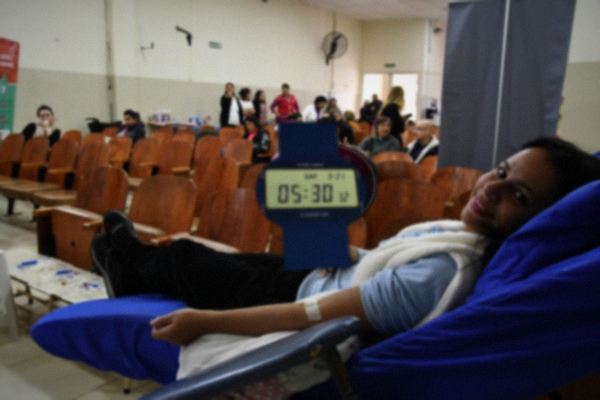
5:30
